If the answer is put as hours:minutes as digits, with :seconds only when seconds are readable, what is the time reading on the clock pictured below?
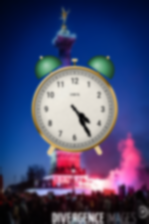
4:25
